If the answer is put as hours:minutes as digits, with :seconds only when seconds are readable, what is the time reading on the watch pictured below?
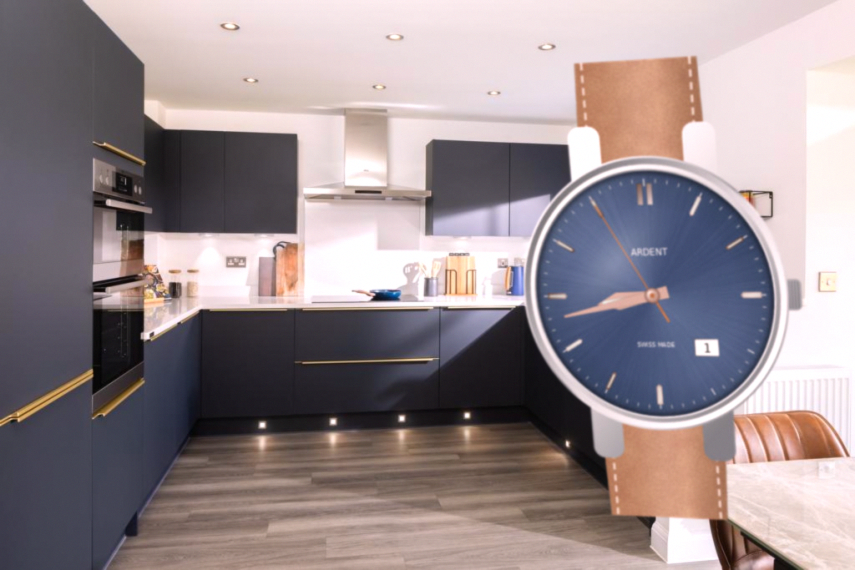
8:42:55
